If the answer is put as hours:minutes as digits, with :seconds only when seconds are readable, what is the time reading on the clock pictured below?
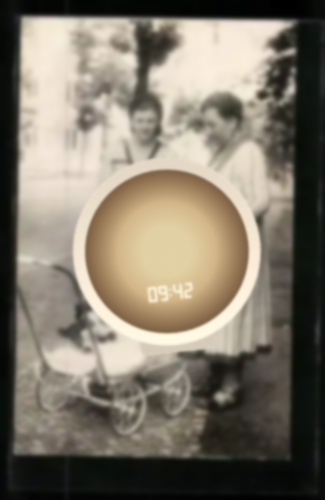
9:42
